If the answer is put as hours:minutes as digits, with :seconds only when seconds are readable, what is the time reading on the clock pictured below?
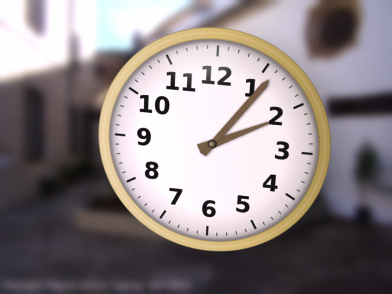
2:06
